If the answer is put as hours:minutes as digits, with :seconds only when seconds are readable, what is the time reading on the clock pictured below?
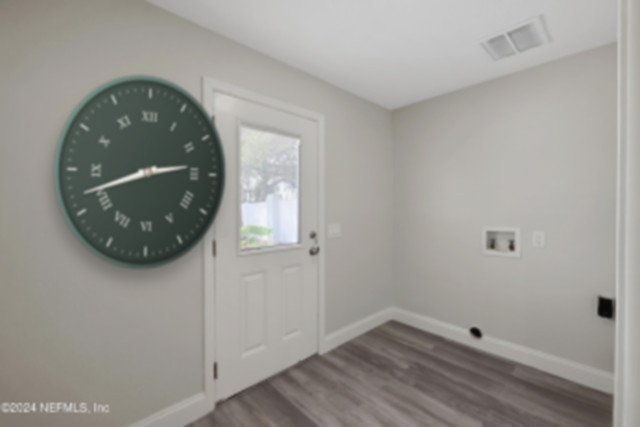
2:42
